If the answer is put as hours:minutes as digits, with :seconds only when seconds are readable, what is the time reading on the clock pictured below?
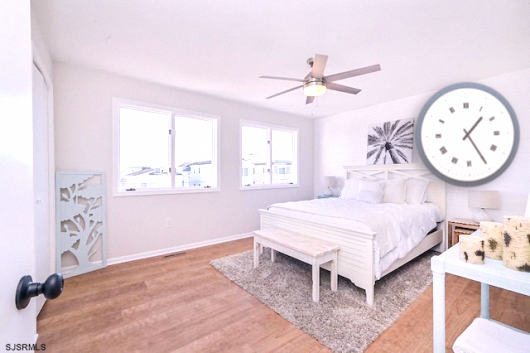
1:25
